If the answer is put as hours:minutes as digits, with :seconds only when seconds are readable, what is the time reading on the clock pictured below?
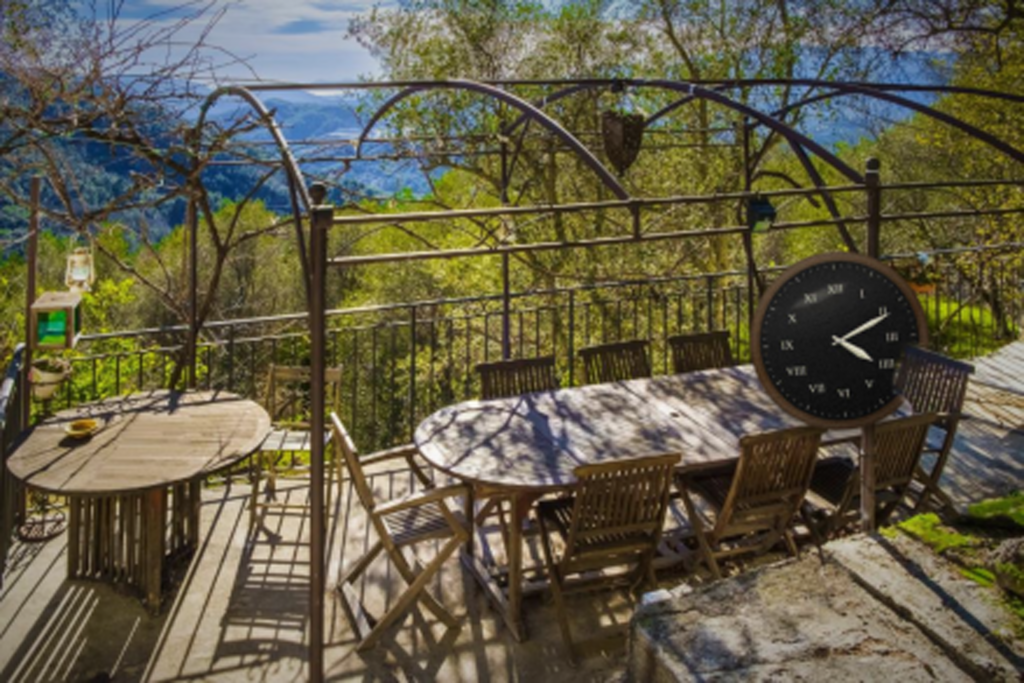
4:11
